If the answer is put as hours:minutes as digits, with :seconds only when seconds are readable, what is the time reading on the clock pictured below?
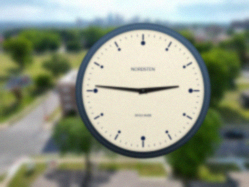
2:46
